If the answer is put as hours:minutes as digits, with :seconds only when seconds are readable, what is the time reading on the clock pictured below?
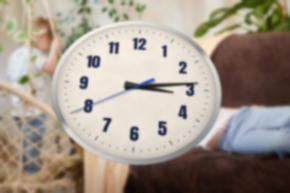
3:13:40
